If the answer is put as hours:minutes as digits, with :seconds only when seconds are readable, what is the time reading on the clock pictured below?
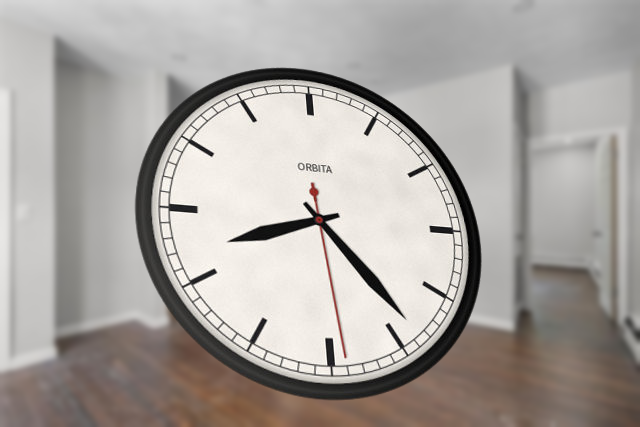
8:23:29
